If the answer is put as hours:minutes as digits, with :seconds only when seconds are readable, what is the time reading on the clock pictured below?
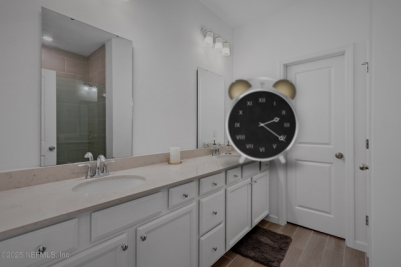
2:21
